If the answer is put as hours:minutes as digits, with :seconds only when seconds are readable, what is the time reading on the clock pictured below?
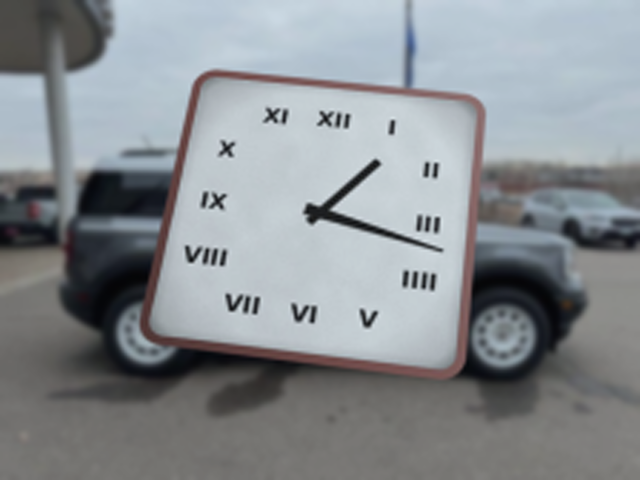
1:17
